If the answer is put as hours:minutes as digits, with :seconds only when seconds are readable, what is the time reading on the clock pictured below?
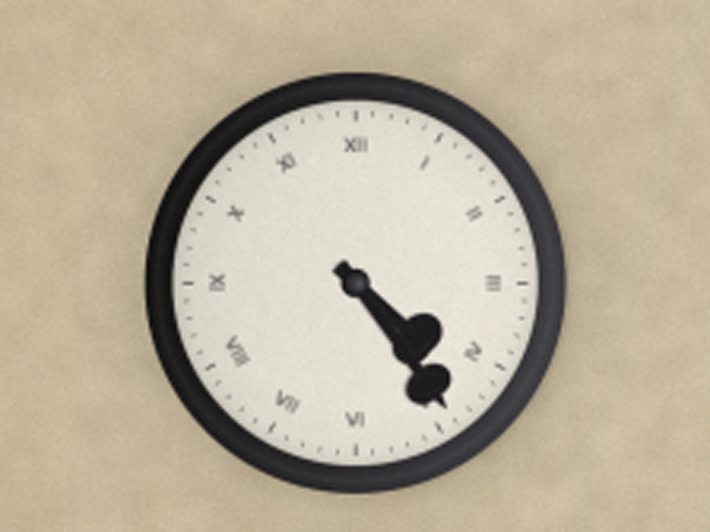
4:24
